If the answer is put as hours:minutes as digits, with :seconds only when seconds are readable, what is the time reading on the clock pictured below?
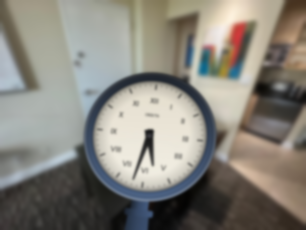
5:32
